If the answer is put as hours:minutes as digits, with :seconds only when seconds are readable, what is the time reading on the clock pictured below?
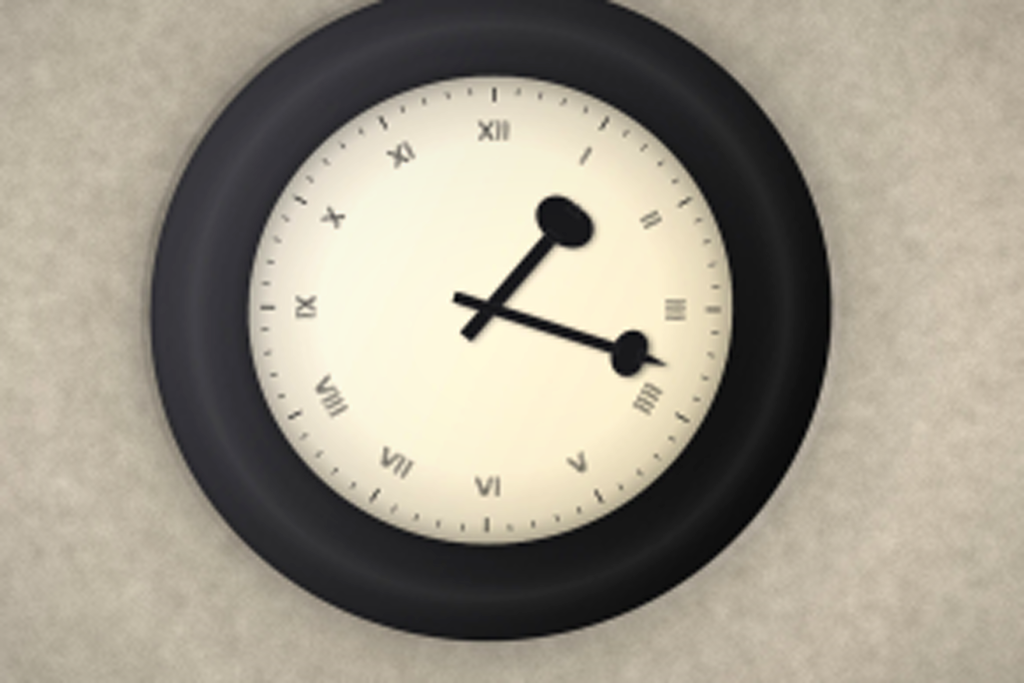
1:18
